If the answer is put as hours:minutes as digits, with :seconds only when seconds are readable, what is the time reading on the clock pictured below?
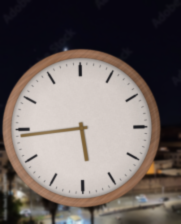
5:44
